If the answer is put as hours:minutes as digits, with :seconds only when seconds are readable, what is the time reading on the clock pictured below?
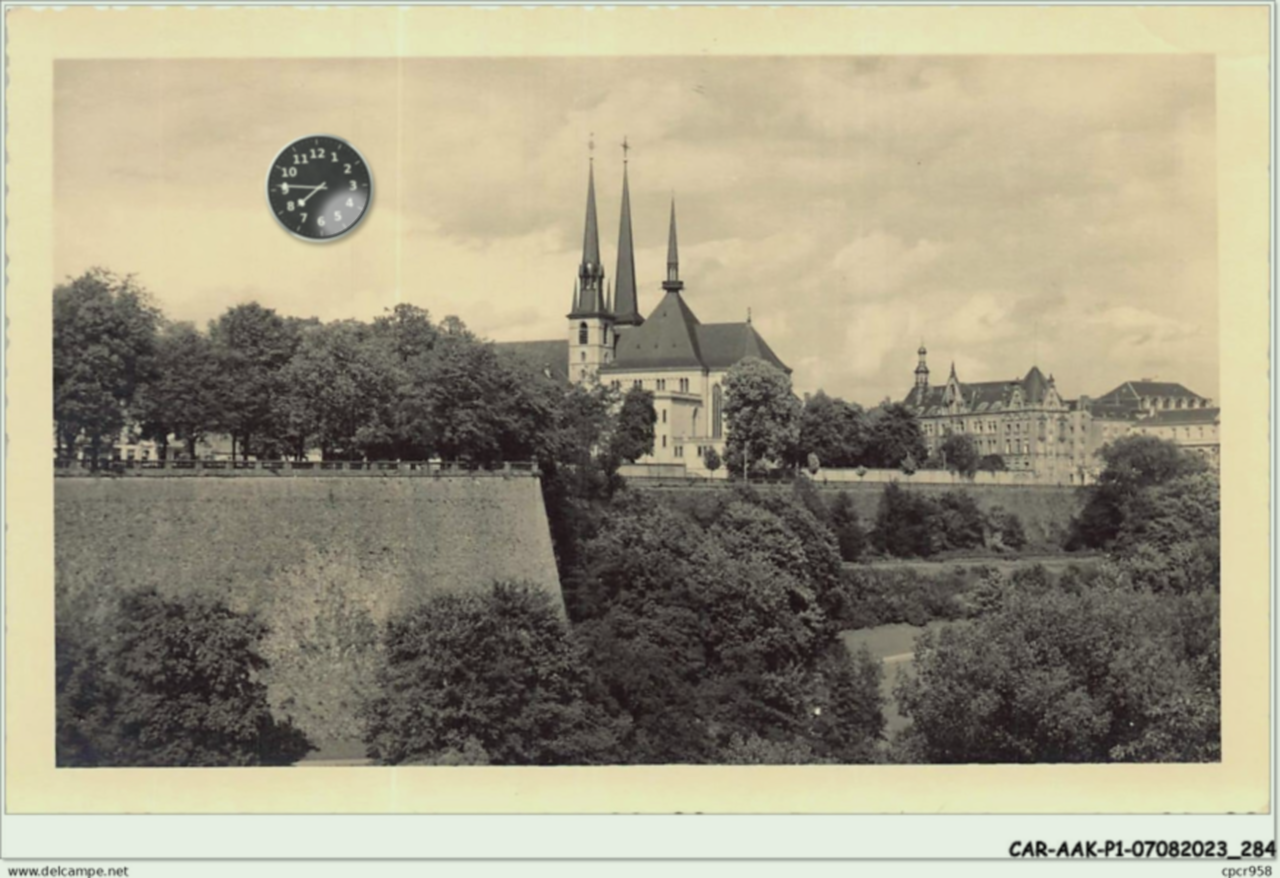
7:46
